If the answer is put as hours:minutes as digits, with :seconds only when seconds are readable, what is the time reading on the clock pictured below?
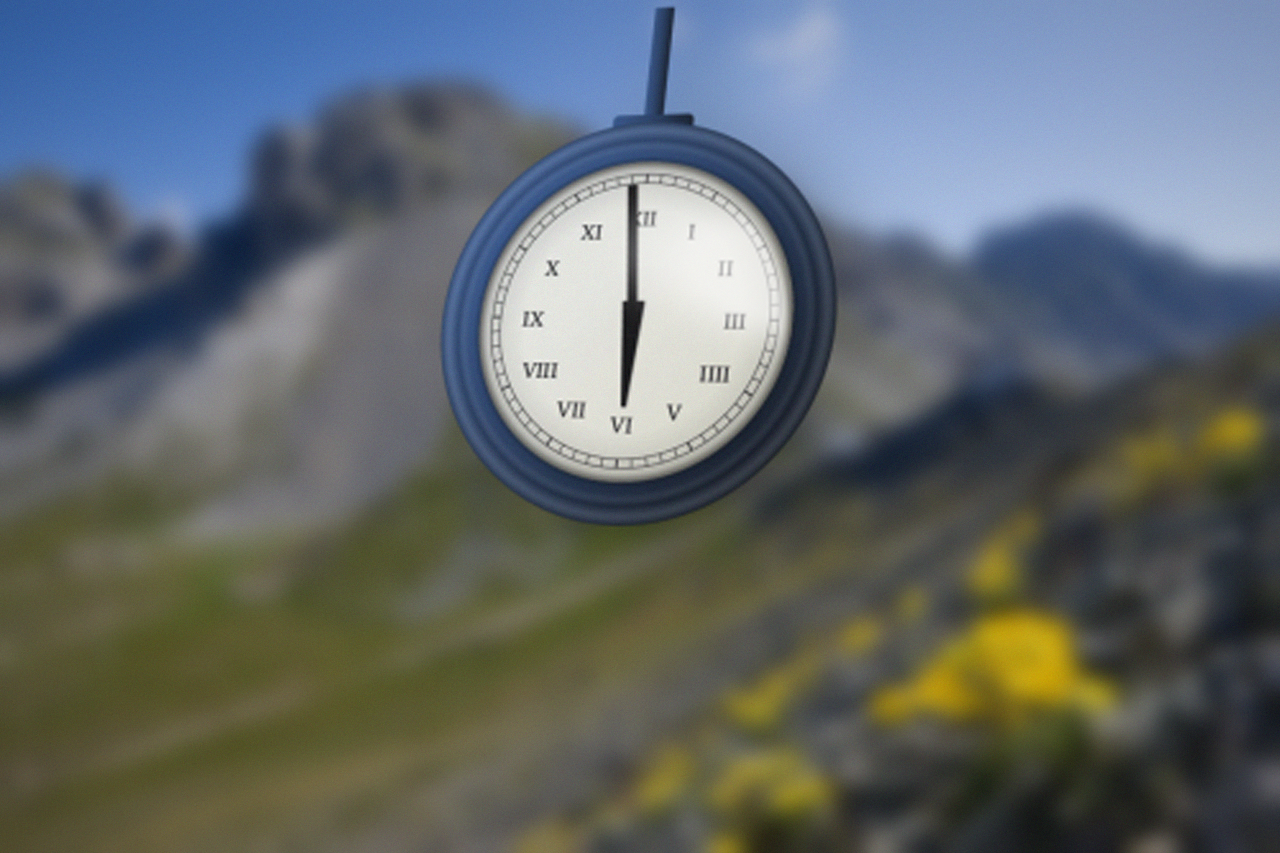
5:59
